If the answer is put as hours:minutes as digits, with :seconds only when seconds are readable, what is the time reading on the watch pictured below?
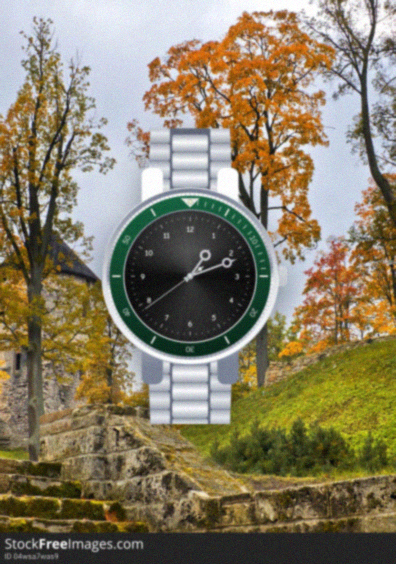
1:11:39
